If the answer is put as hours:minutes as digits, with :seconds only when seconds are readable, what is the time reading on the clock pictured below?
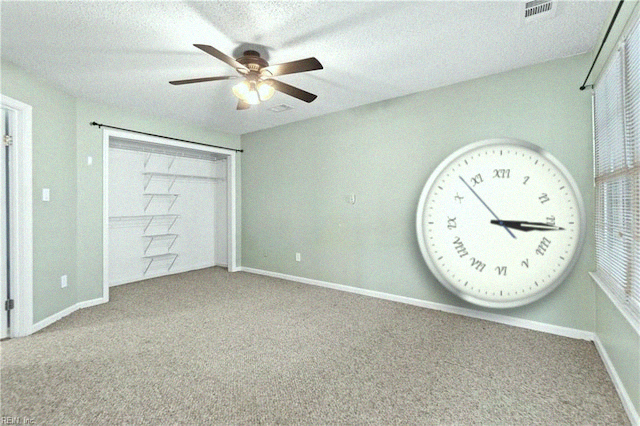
3:15:53
